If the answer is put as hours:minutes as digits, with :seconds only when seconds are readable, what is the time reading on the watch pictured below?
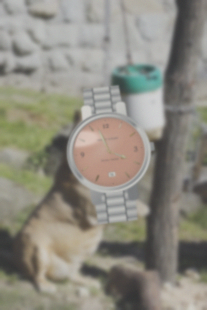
3:57
